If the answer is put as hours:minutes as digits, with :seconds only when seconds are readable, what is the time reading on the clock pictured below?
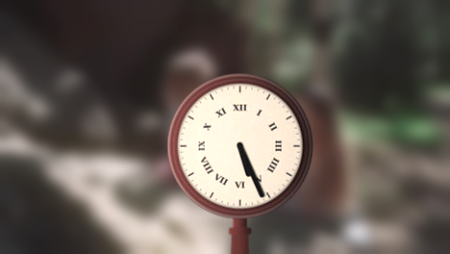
5:26
